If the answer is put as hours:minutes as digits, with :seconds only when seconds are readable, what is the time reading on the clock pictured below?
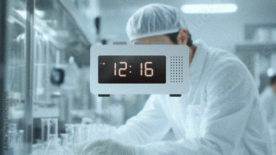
12:16
